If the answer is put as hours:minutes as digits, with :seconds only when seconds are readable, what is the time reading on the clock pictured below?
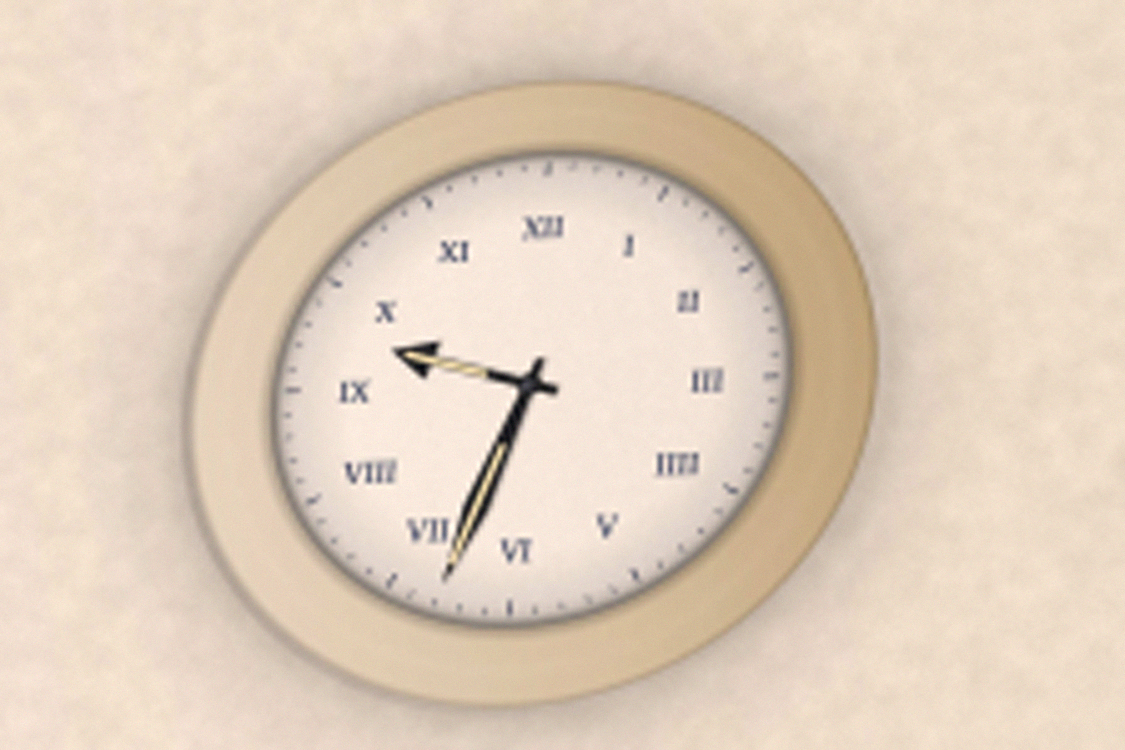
9:33
